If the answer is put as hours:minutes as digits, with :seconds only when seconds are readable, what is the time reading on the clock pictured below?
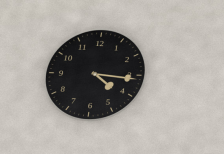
4:16
